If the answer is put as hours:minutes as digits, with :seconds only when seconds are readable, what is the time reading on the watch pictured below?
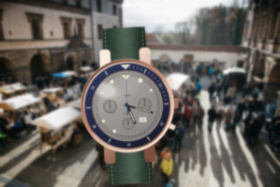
5:18
